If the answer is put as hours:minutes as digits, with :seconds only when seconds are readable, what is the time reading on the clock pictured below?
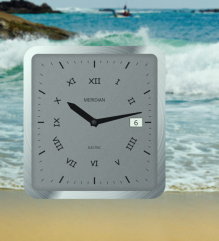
10:13
